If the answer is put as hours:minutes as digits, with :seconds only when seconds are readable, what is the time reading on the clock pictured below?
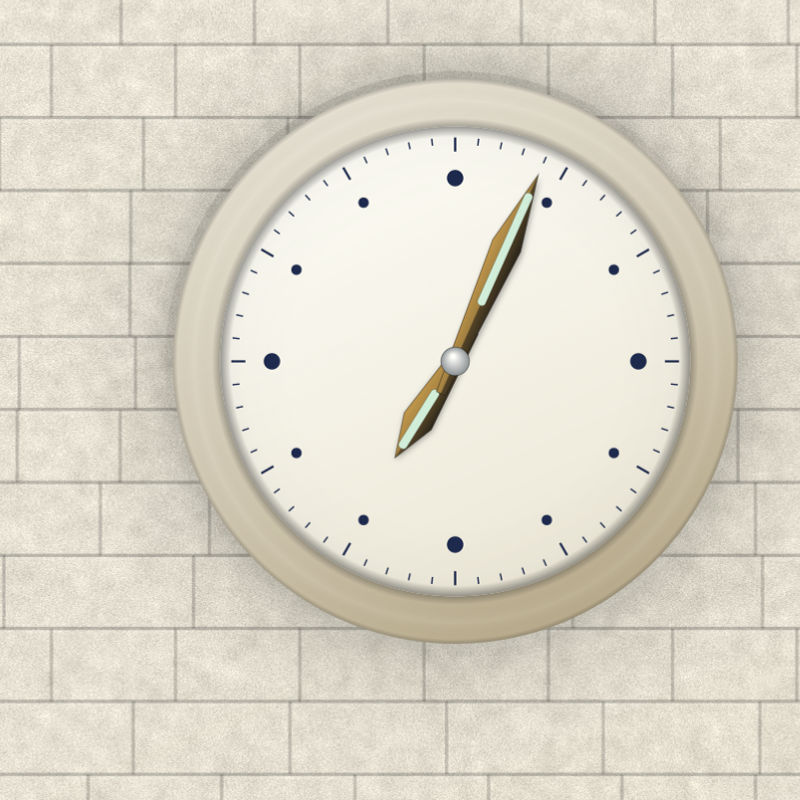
7:04
